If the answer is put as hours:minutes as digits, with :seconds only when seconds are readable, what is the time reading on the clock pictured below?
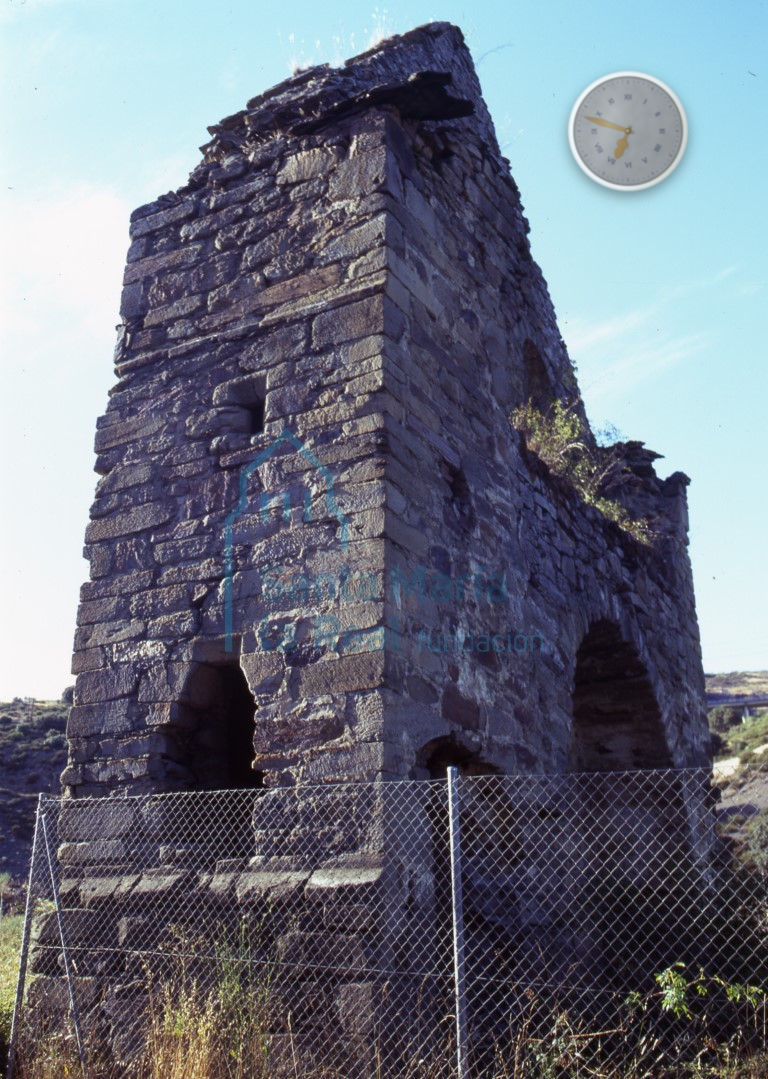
6:48
